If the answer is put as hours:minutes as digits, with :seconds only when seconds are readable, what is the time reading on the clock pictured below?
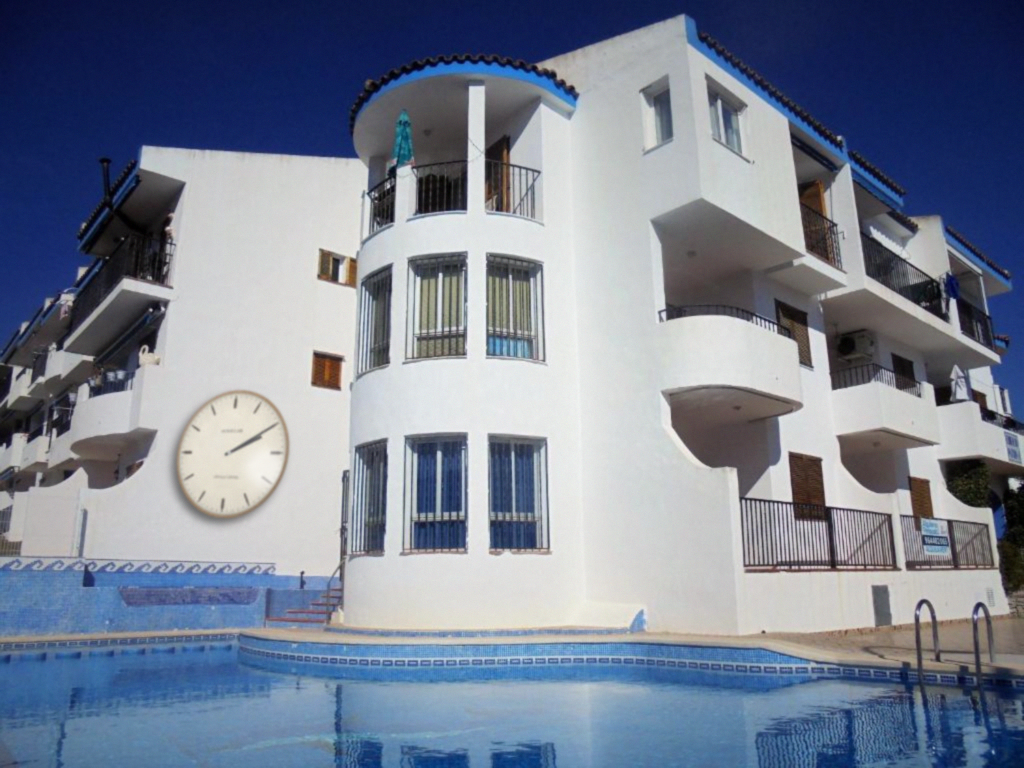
2:10
